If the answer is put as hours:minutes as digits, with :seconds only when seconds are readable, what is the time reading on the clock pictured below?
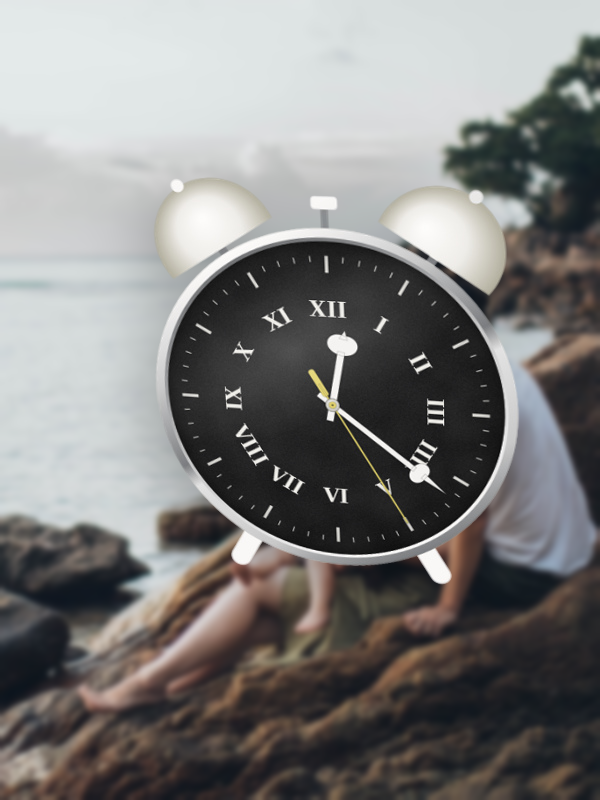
12:21:25
